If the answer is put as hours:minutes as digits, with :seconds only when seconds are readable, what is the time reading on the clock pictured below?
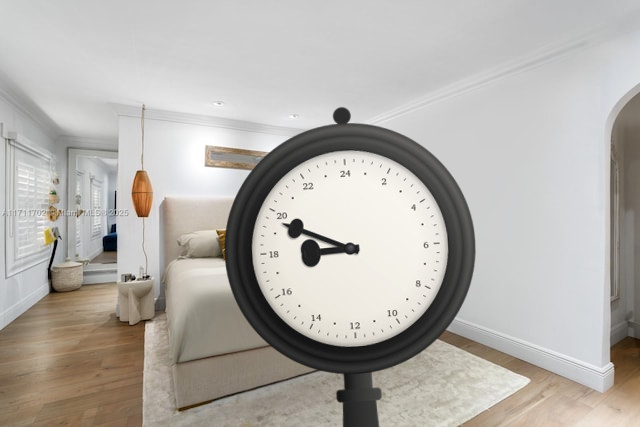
17:49
